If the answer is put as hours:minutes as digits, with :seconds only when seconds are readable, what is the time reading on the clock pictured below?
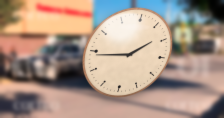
1:44
